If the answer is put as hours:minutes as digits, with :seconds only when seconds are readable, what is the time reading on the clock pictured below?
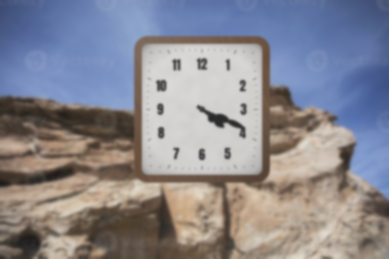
4:19
